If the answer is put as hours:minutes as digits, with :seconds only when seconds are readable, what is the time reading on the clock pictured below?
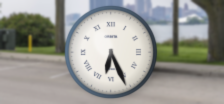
6:26
